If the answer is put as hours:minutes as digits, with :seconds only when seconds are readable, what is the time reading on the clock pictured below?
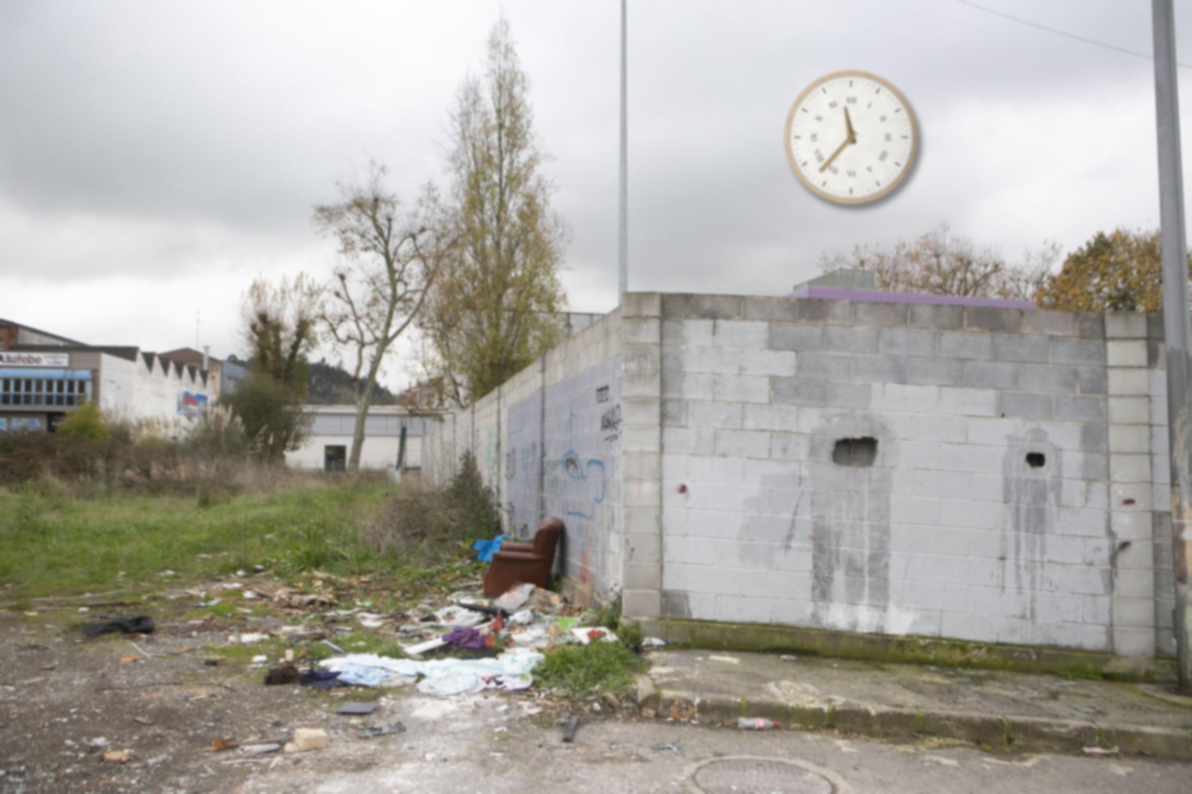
11:37
